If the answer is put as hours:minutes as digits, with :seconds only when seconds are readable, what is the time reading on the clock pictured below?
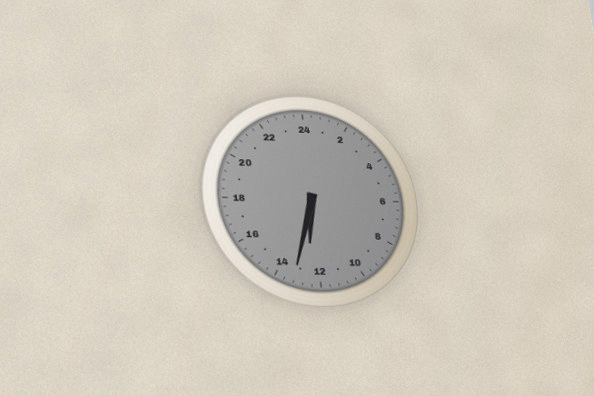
12:33
